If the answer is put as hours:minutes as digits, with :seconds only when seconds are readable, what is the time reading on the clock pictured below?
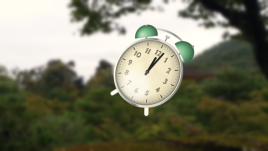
12:02
